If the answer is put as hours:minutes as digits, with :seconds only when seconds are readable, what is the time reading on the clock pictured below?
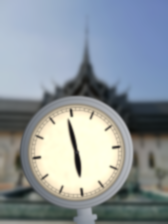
5:59
